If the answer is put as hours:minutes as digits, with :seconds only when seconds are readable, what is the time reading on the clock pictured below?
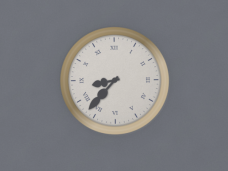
8:37
